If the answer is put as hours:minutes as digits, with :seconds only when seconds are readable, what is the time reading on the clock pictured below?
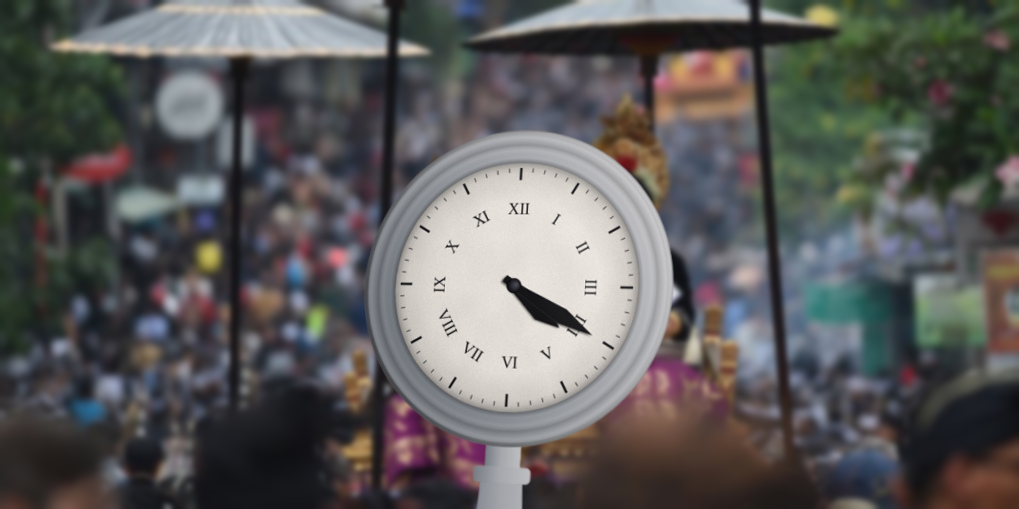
4:20
